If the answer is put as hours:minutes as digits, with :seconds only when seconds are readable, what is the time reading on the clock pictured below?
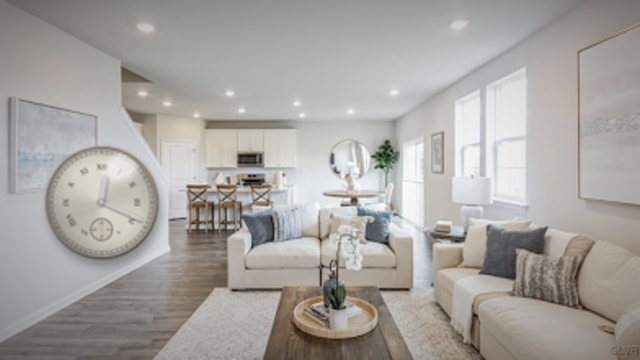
12:19
